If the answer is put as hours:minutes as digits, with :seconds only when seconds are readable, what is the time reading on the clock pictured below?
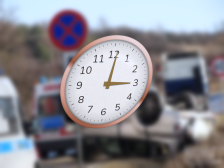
3:01
